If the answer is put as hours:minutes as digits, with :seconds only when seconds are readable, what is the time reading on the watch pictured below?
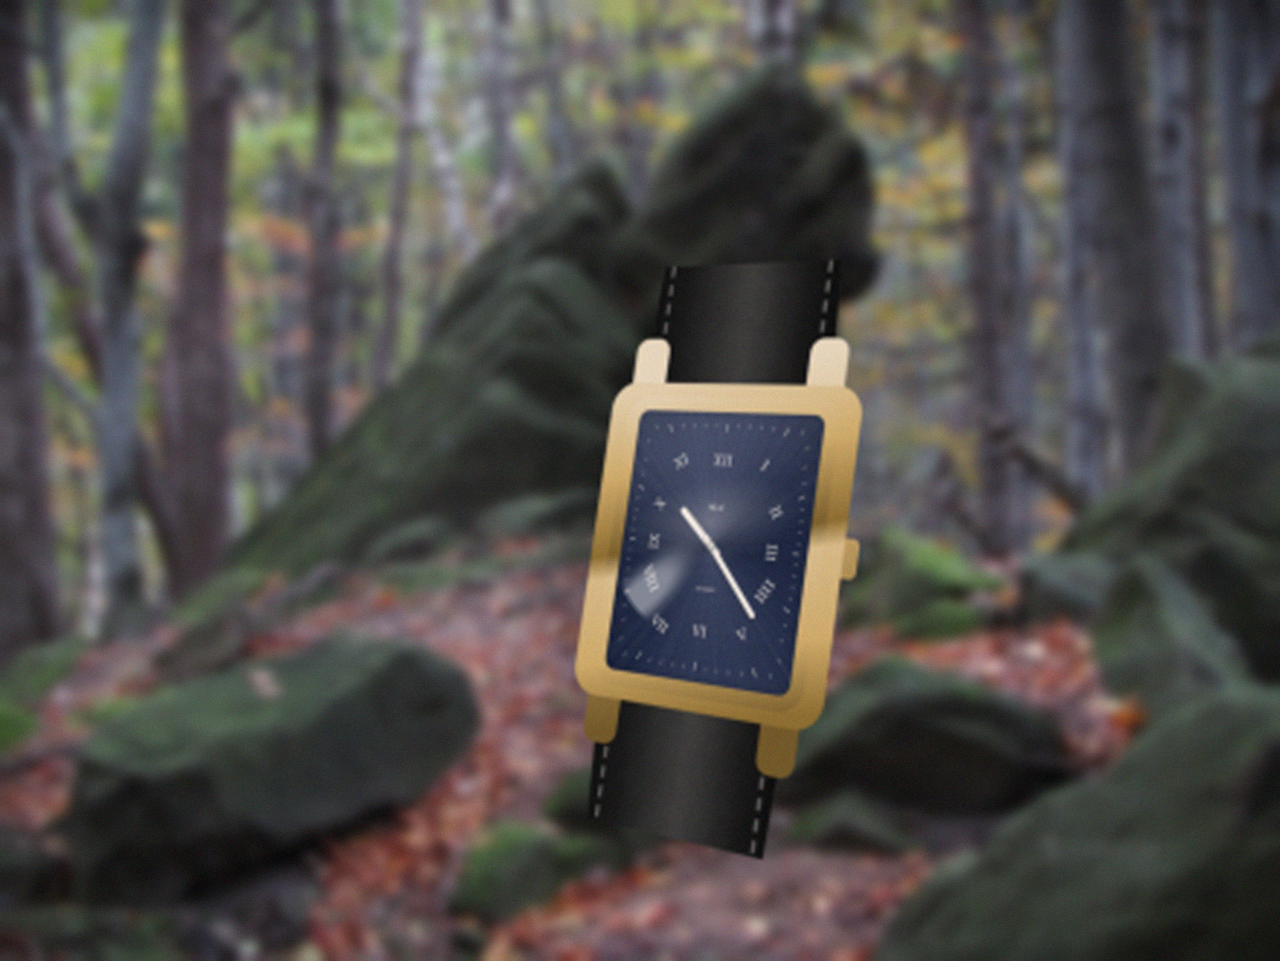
10:23
